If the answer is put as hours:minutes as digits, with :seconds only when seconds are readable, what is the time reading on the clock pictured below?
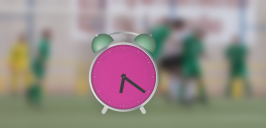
6:21
